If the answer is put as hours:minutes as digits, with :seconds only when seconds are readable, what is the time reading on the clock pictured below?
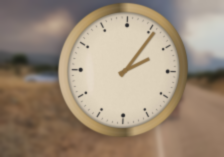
2:06
